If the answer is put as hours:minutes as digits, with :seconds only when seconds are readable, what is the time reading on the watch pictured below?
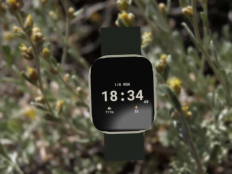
18:34
